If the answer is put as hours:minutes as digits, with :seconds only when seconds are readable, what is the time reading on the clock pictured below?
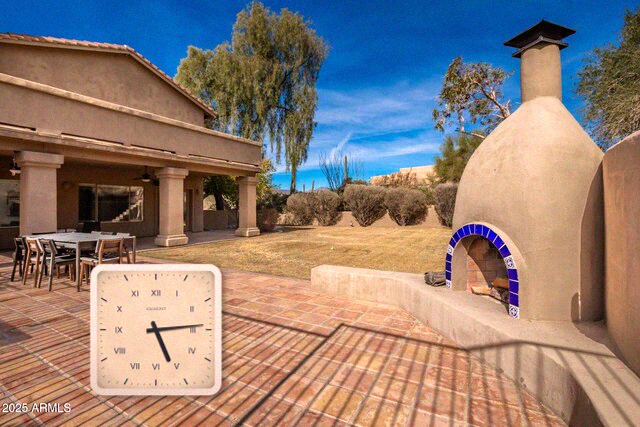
5:14
